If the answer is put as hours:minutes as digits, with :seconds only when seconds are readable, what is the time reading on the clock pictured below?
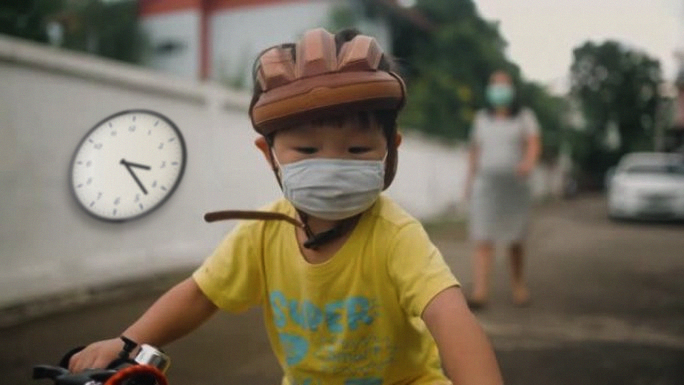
3:23
